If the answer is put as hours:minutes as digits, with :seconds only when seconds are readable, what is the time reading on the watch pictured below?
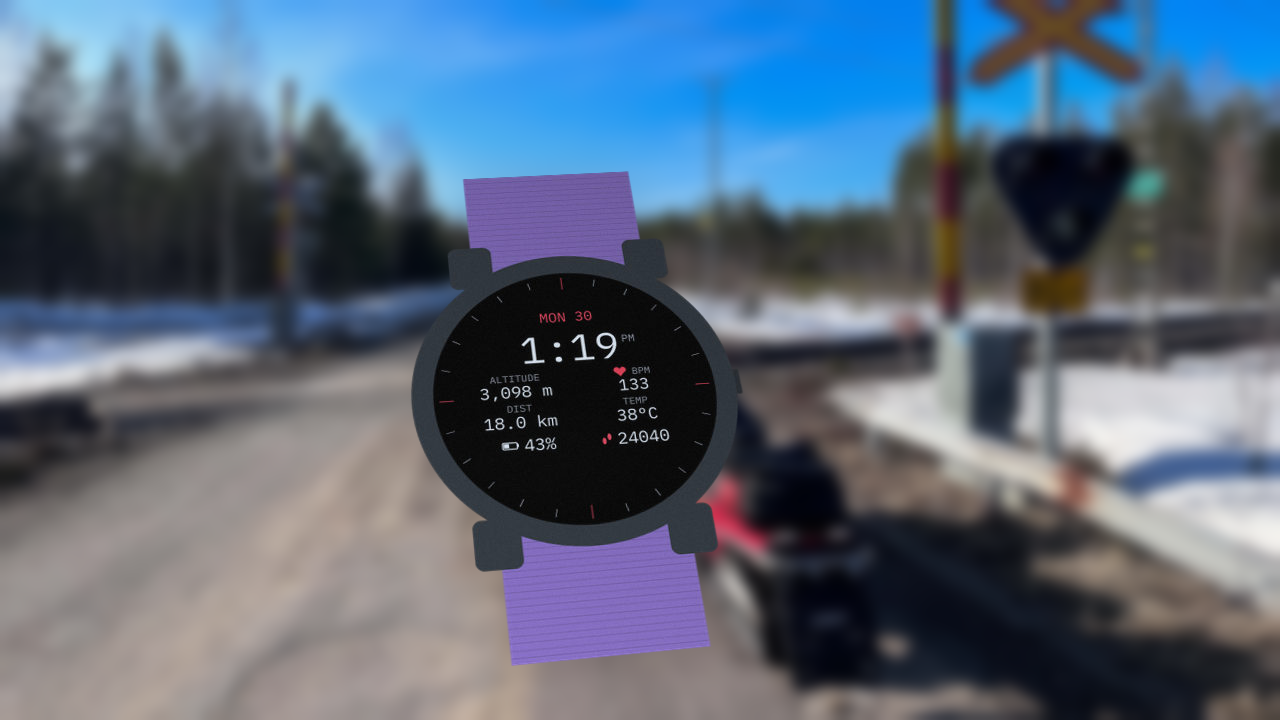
1:19
